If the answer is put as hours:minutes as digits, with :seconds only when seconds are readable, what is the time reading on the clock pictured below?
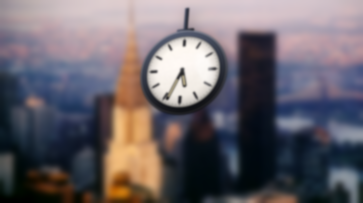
5:34
